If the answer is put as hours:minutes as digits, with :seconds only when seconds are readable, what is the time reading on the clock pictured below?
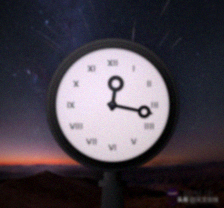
12:17
